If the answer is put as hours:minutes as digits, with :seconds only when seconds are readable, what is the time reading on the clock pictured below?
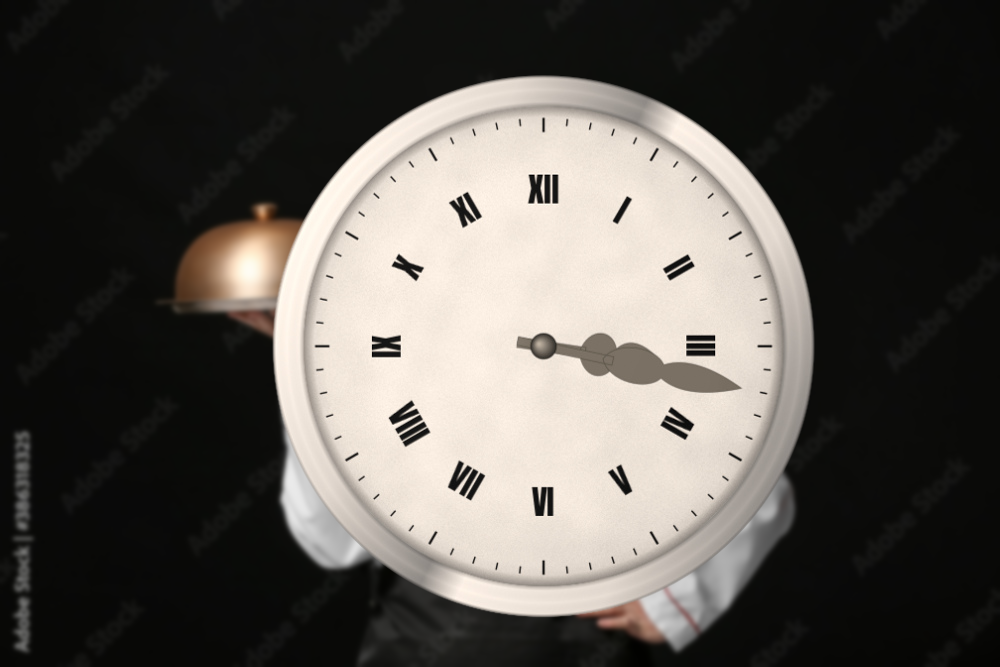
3:17
